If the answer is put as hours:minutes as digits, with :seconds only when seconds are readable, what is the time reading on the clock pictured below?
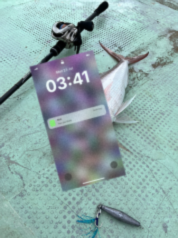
3:41
